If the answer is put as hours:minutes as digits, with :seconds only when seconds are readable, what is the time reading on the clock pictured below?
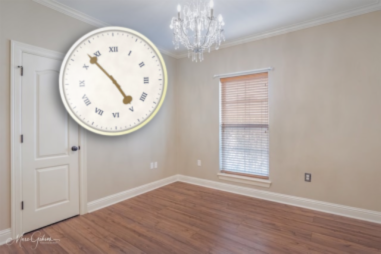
4:53
